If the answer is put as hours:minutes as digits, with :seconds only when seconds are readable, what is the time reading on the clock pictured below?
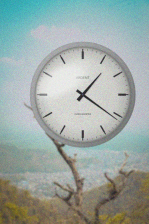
1:21
